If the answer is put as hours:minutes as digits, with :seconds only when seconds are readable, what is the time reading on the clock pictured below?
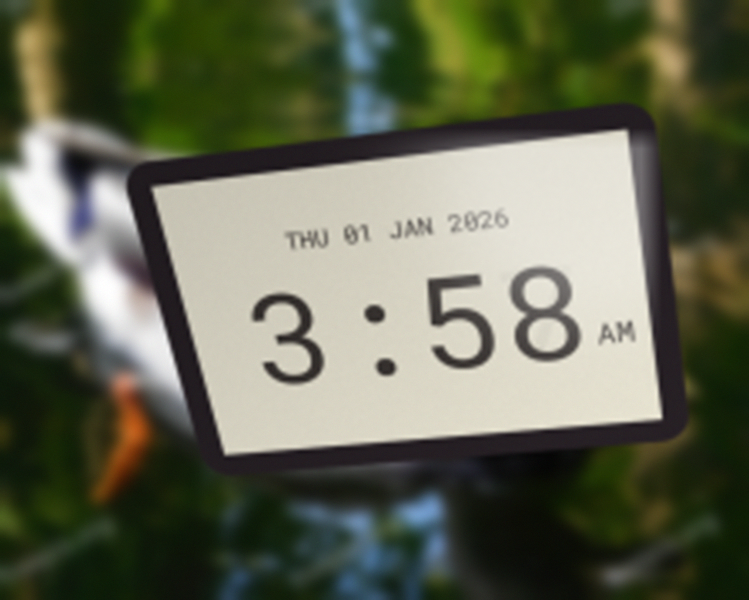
3:58
